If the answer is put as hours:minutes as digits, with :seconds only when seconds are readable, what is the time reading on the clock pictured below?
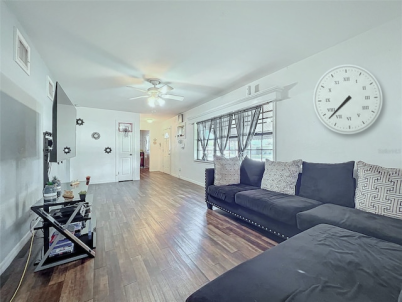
7:38
